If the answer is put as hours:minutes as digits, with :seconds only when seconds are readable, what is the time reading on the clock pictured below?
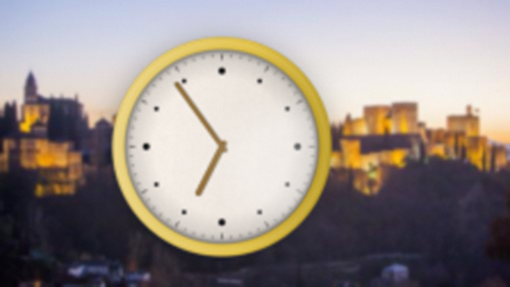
6:54
